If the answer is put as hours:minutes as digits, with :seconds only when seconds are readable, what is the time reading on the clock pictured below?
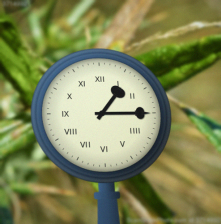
1:15
